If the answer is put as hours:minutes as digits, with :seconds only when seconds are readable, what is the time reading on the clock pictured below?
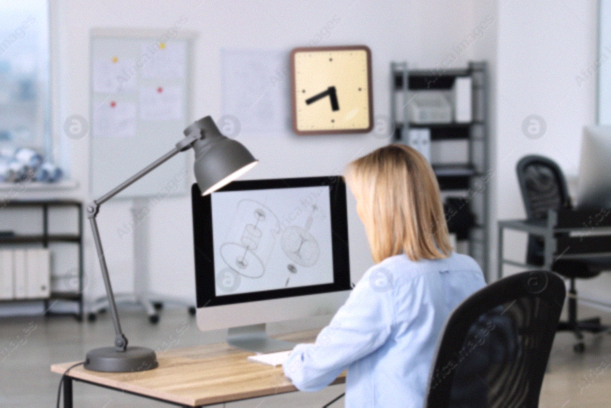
5:41
